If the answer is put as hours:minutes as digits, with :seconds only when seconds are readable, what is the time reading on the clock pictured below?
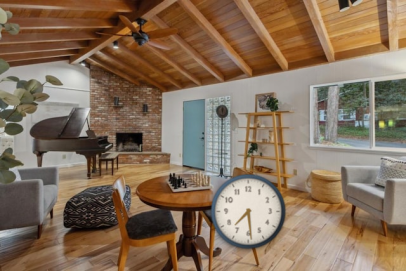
7:29
